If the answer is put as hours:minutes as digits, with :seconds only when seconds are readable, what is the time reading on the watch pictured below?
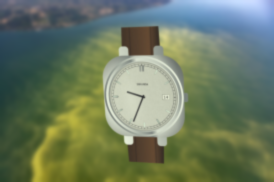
9:34
